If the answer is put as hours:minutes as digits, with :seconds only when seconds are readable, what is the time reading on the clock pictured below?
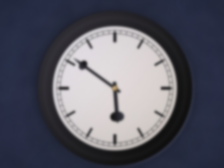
5:51
